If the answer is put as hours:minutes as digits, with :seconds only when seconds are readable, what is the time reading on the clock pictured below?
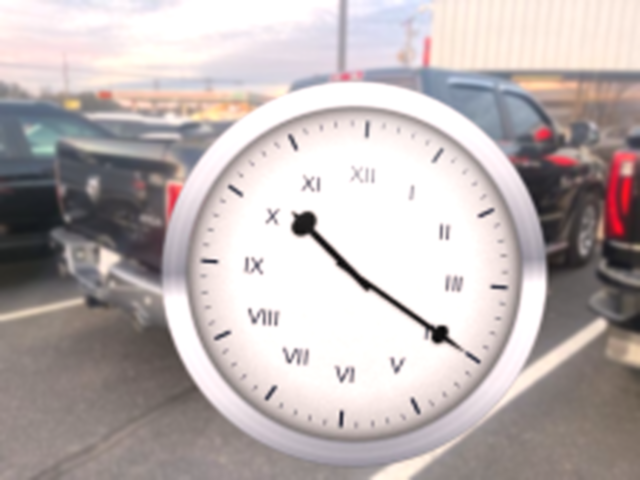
10:20
